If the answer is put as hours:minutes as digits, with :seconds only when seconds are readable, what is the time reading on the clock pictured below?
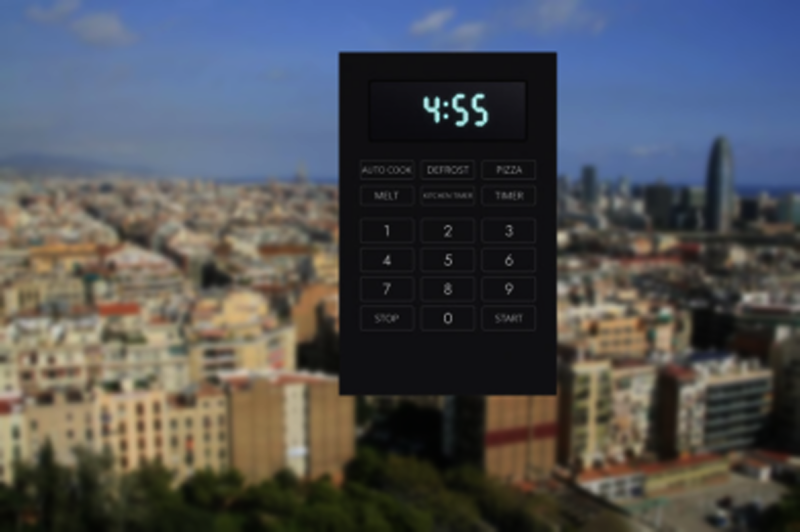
4:55
